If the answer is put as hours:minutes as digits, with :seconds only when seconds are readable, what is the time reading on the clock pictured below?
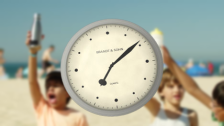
7:09
